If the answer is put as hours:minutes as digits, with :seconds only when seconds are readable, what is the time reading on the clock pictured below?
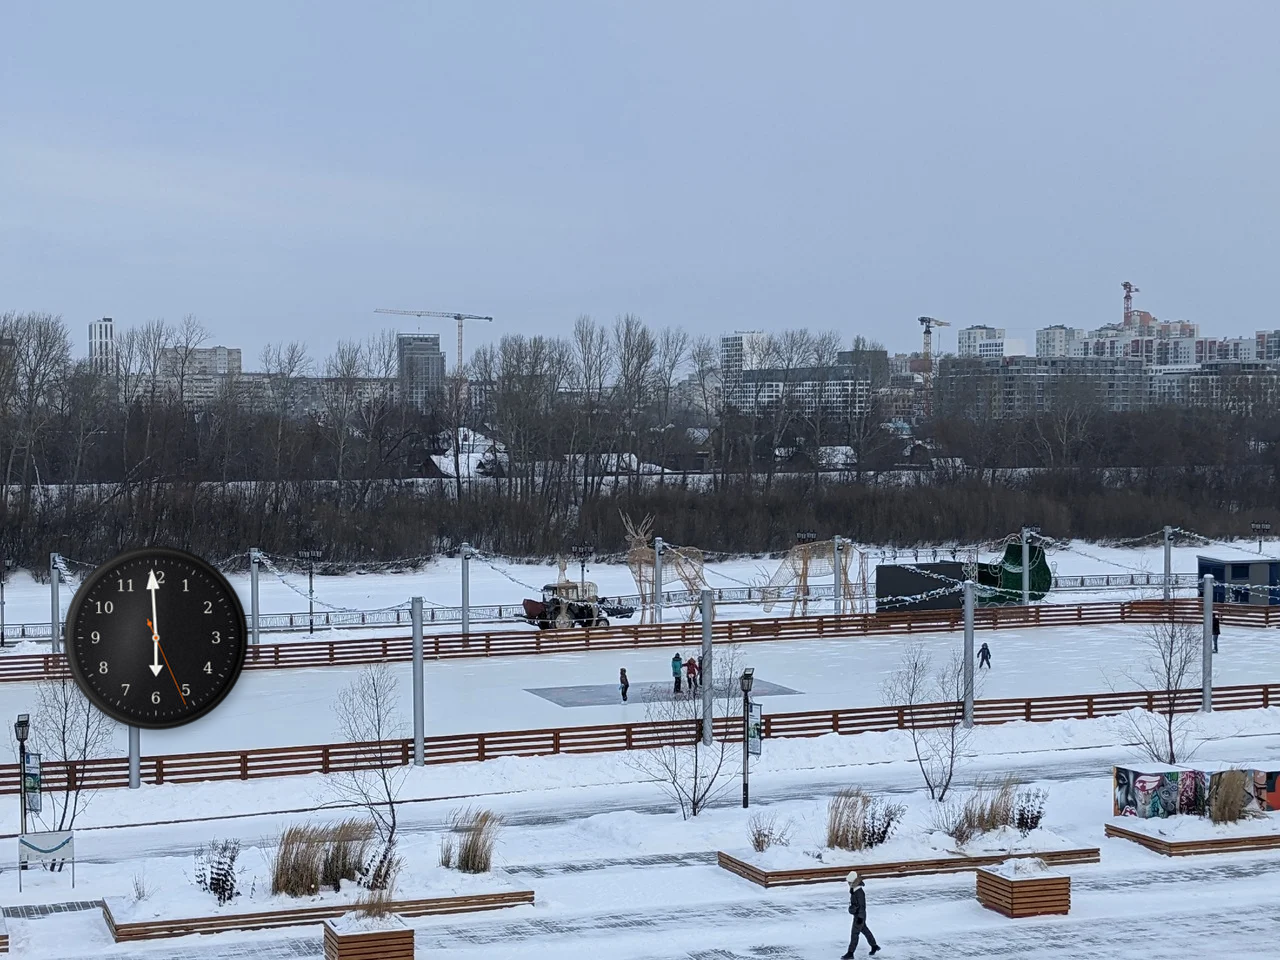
5:59:26
